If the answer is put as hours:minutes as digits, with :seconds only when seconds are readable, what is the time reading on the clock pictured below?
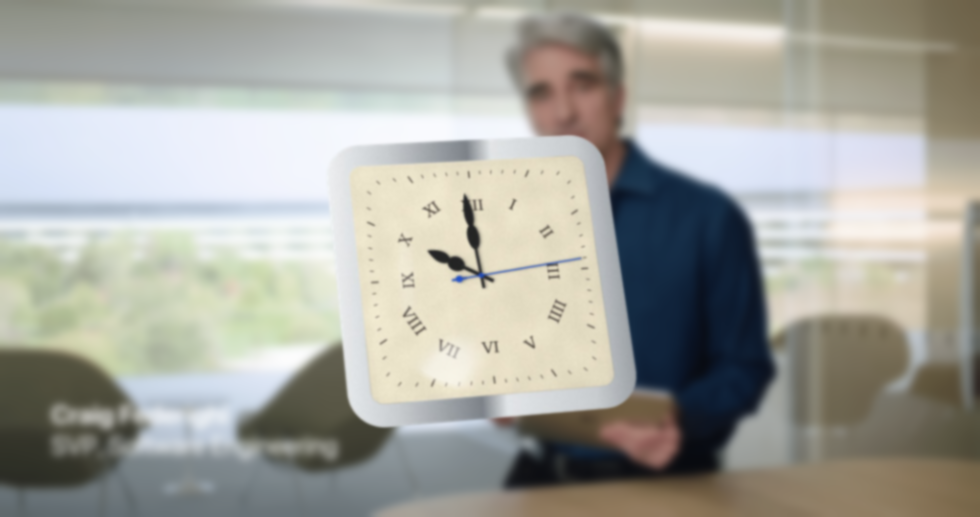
9:59:14
